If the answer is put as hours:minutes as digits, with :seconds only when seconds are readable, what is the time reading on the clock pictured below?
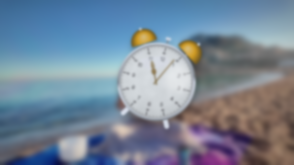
11:04
